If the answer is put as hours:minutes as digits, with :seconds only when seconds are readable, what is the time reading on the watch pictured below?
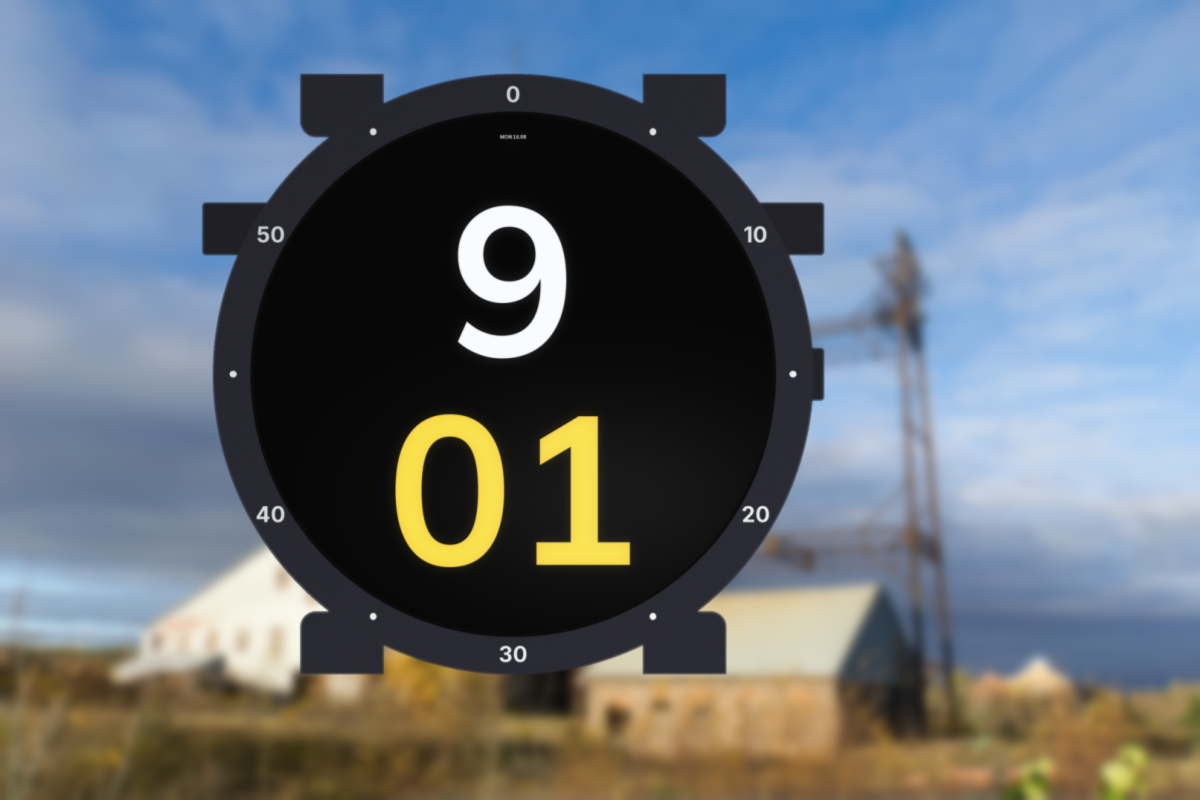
9:01
